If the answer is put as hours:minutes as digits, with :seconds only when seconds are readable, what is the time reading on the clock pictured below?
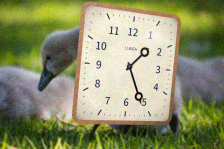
1:26
